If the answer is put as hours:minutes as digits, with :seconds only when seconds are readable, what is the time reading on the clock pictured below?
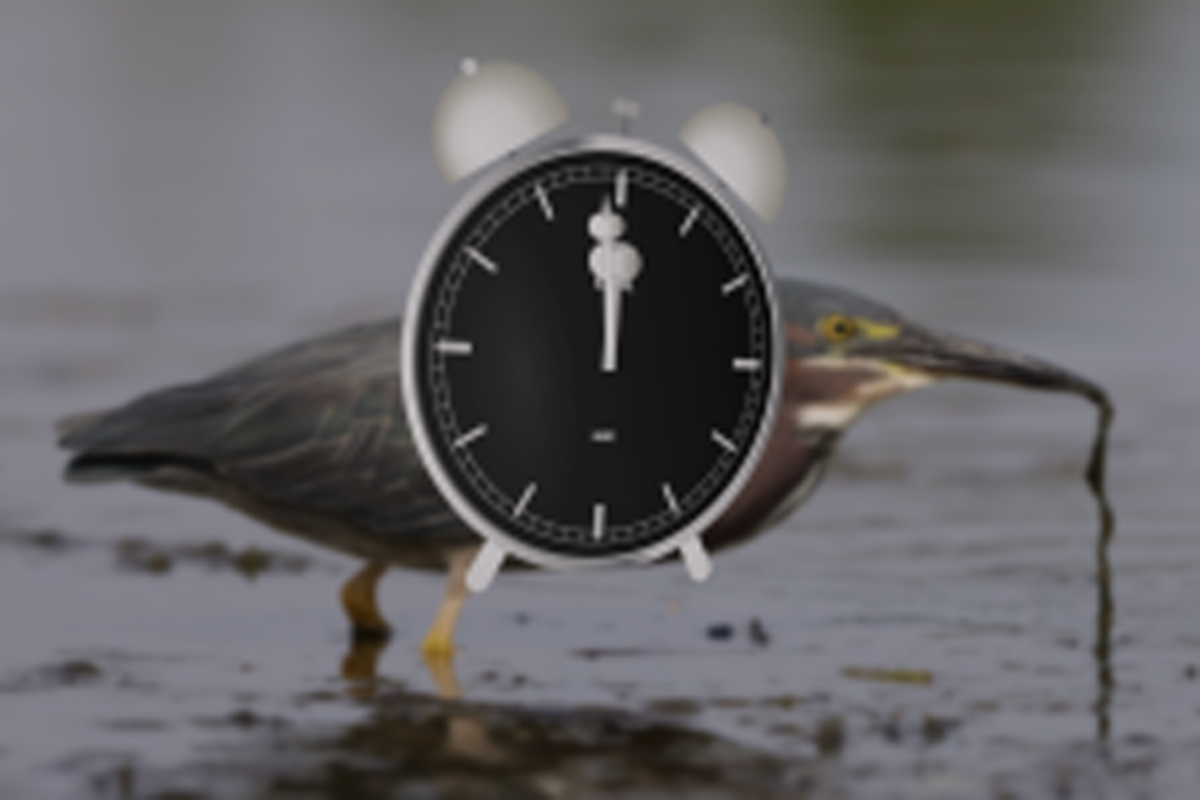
11:59
